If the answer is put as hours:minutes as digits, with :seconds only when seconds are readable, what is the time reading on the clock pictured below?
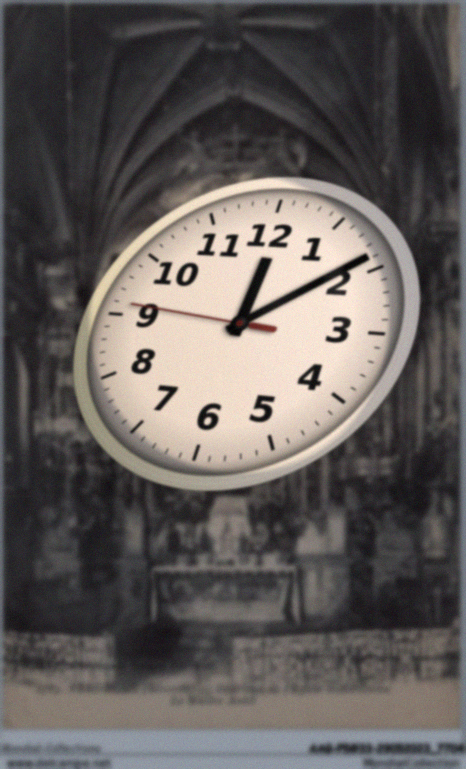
12:08:46
